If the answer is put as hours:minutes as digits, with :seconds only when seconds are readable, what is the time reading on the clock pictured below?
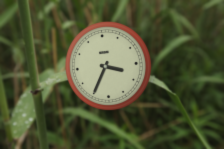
3:35
